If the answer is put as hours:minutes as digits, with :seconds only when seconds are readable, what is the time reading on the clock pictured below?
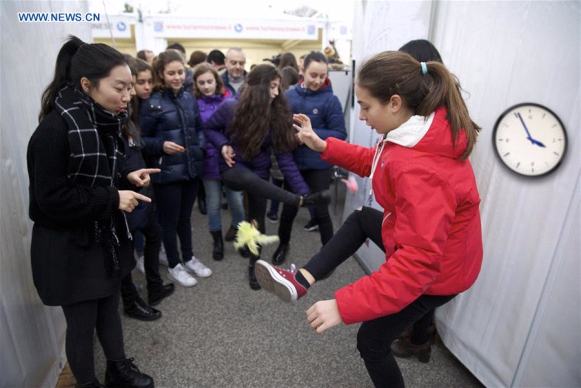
3:56
